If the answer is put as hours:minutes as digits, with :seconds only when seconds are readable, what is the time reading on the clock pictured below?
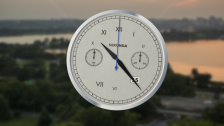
10:23
